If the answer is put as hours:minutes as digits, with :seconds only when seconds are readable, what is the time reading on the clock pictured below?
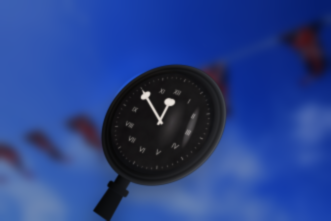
11:50
